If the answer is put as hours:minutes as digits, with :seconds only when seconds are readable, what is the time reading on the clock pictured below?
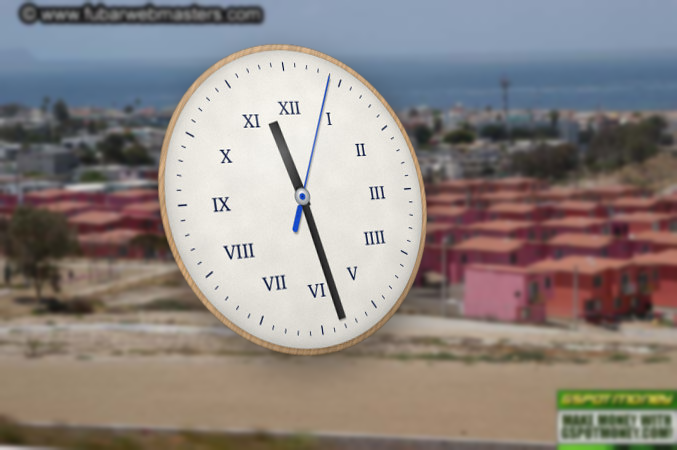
11:28:04
